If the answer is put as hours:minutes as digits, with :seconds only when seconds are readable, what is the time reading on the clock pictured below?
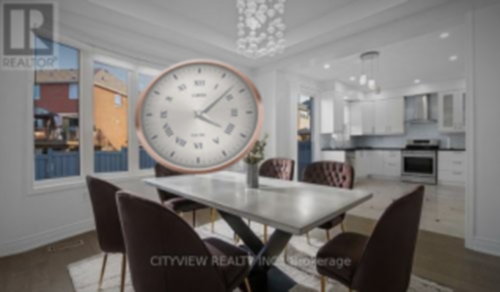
4:08
